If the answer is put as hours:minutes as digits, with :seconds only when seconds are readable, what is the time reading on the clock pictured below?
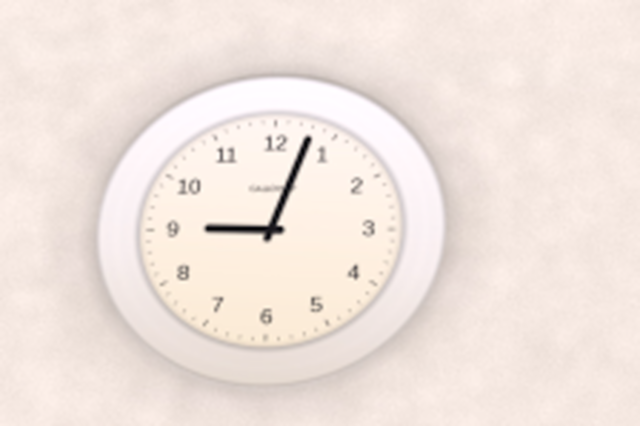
9:03
